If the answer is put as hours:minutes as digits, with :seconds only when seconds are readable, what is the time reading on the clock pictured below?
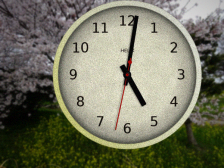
5:01:32
